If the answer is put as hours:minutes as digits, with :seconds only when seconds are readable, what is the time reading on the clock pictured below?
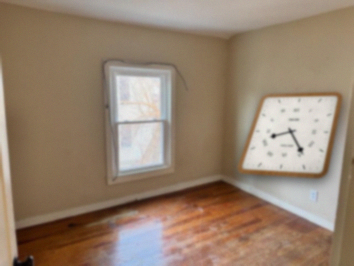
8:24
